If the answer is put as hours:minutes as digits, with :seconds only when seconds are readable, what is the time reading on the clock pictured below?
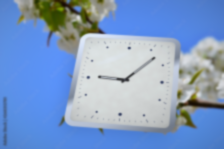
9:07
